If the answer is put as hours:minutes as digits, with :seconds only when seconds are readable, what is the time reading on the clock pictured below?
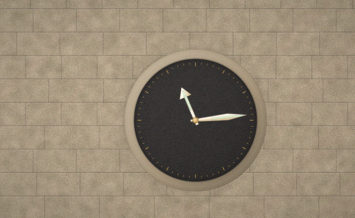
11:14
